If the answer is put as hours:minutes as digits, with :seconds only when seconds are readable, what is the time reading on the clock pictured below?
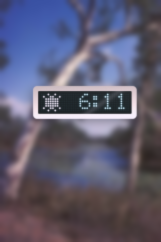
6:11
